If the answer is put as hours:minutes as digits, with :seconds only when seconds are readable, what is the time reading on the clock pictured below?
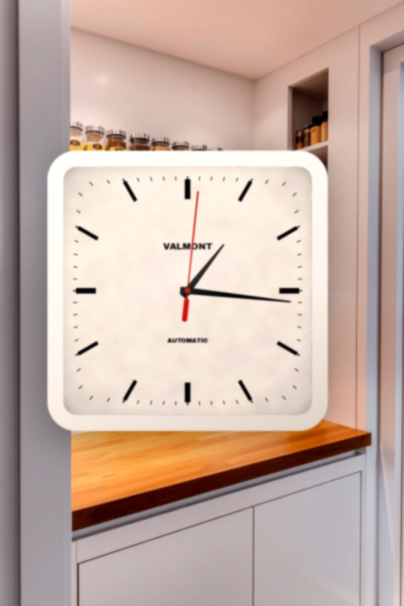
1:16:01
